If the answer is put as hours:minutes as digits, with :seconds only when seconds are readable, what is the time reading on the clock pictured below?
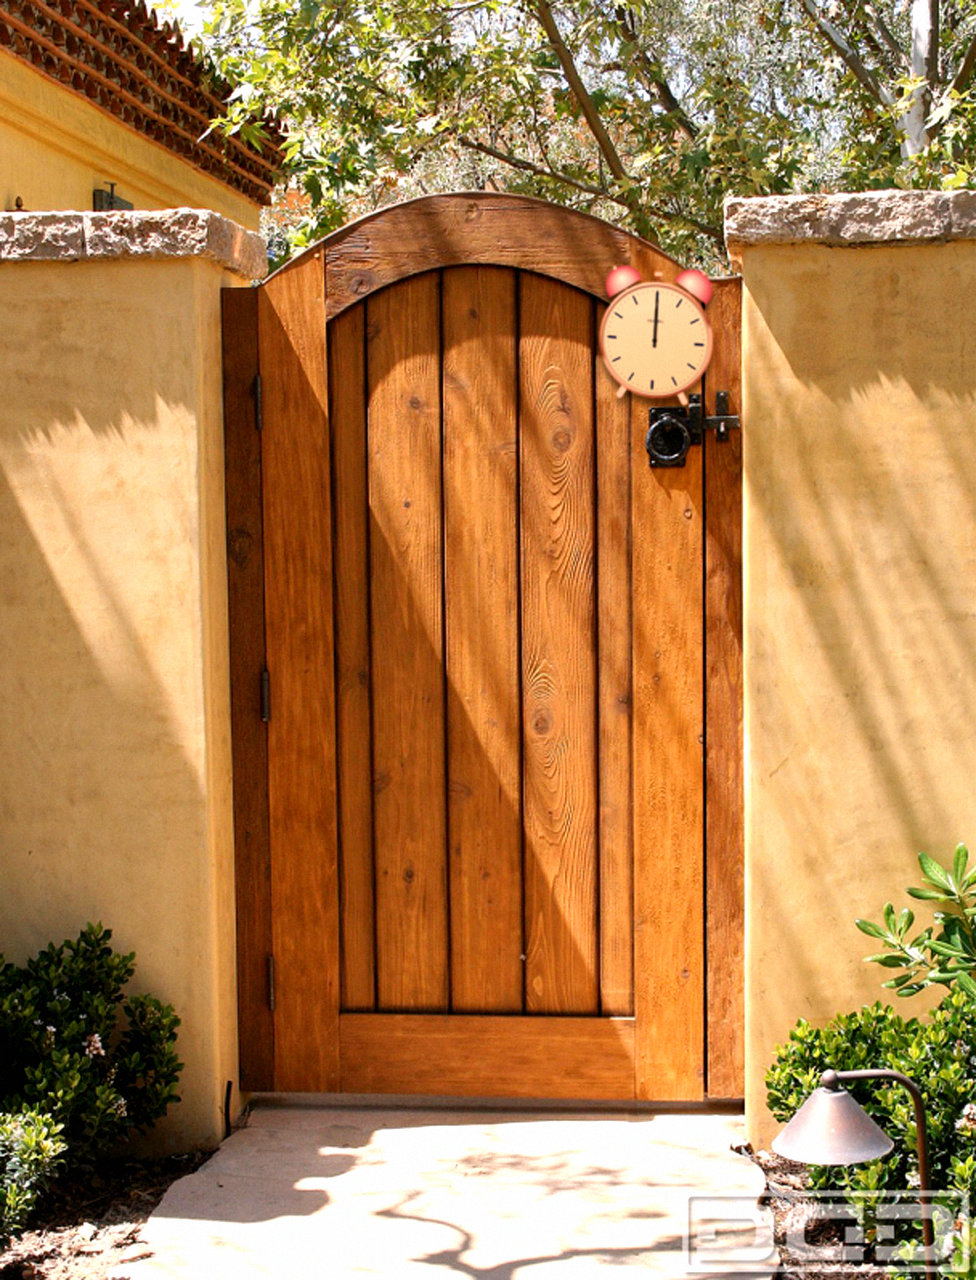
12:00
